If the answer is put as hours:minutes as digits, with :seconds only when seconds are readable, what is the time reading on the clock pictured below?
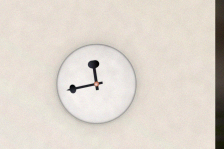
11:43
